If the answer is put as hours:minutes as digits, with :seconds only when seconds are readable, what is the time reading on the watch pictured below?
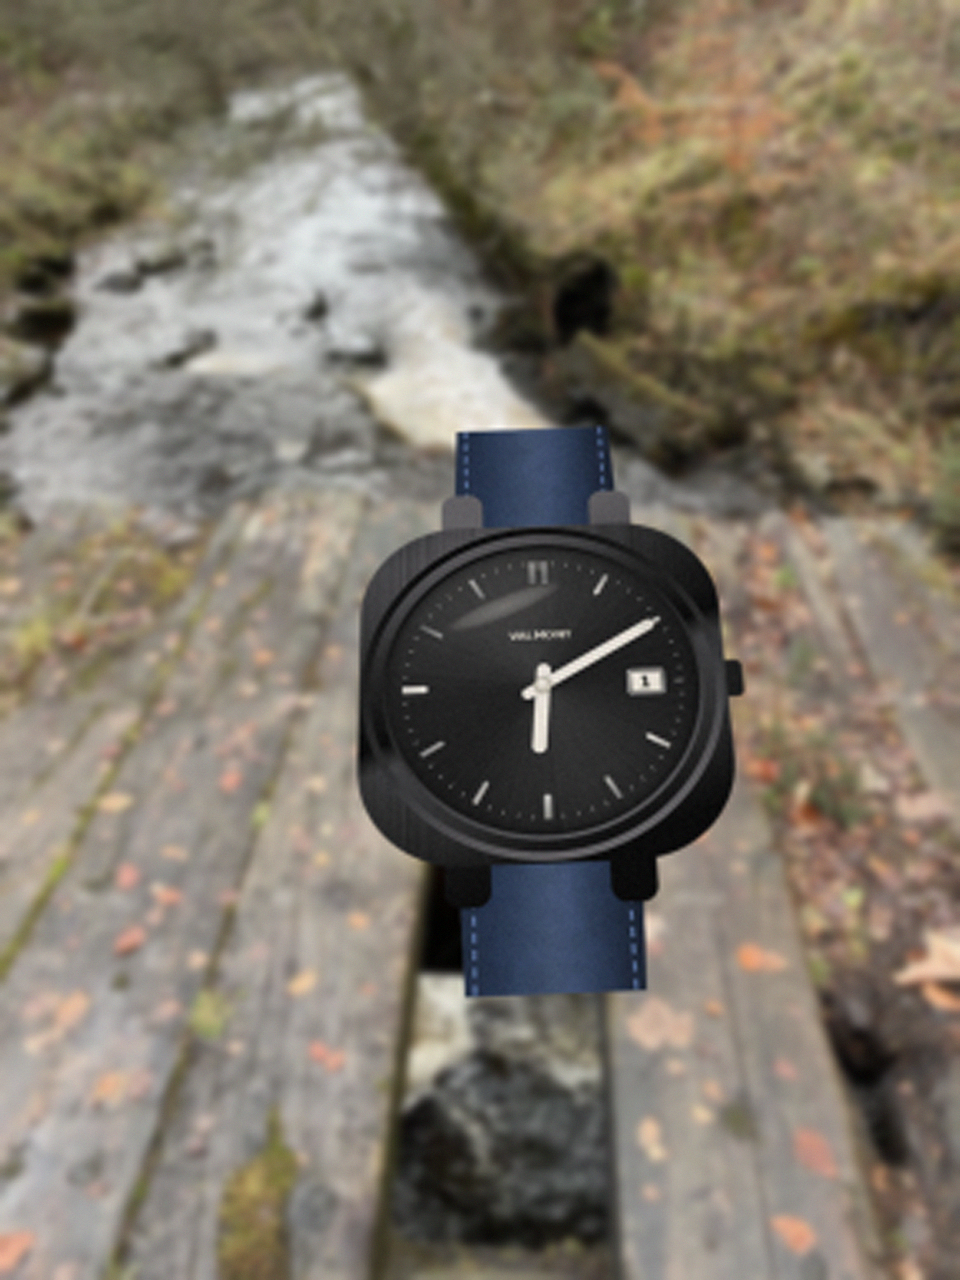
6:10
